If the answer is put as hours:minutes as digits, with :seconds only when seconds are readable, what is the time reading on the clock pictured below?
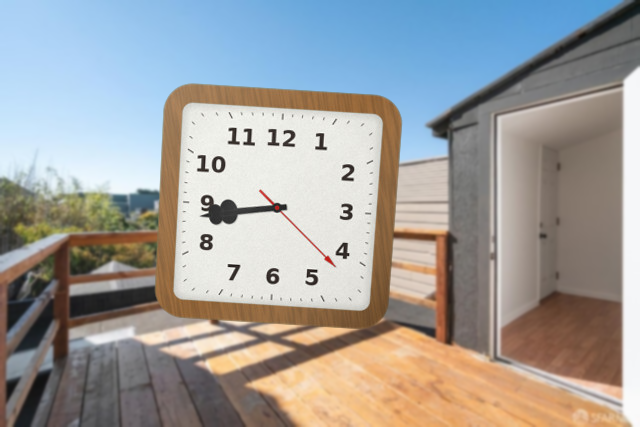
8:43:22
